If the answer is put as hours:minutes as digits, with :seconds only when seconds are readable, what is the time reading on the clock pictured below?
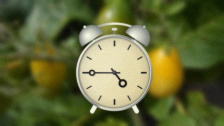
4:45
